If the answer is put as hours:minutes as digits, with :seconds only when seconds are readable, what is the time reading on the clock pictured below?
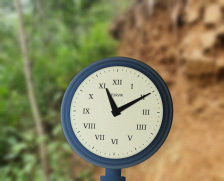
11:10
